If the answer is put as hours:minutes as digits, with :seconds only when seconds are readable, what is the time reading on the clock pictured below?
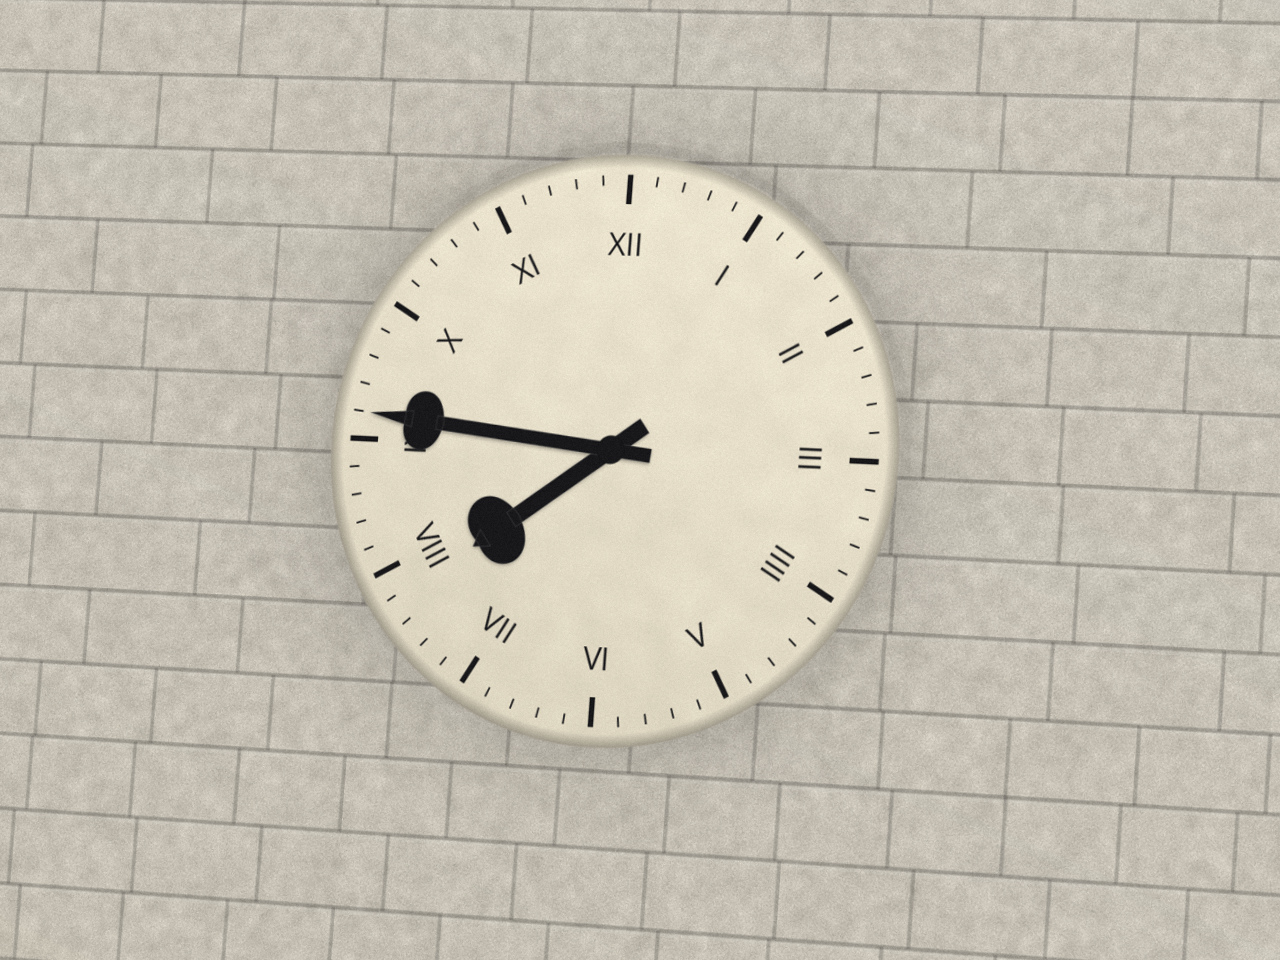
7:46
